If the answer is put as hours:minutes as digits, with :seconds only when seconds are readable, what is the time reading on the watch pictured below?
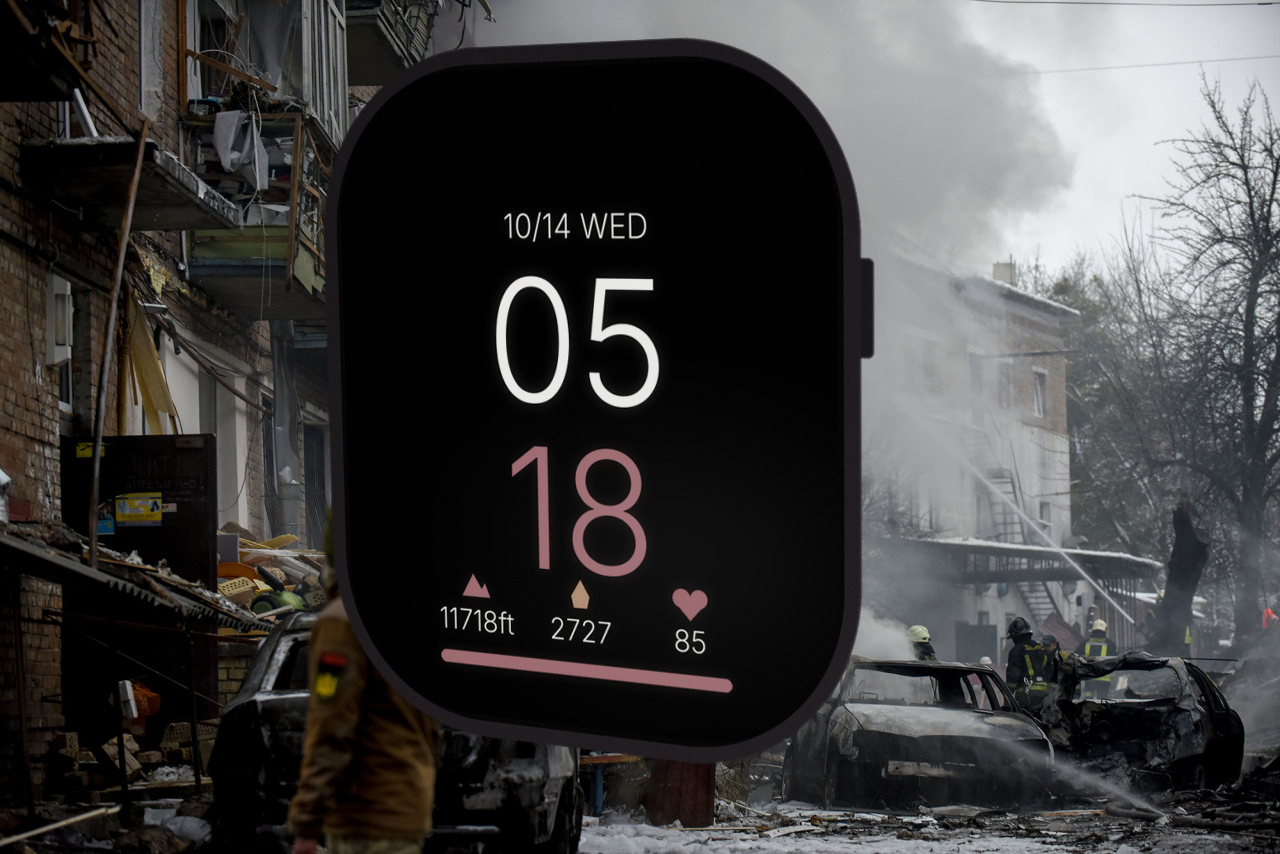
5:18
